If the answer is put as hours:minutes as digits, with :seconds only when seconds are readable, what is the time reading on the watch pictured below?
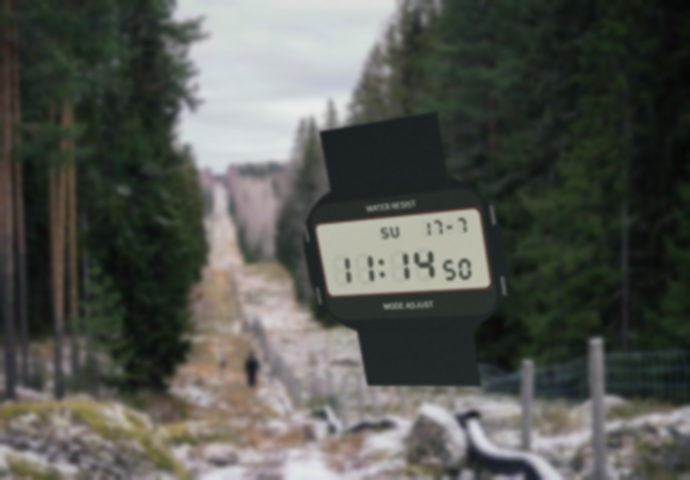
11:14:50
